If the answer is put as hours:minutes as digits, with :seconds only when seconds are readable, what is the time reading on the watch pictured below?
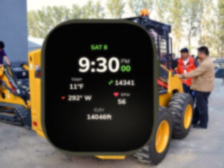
9:30
